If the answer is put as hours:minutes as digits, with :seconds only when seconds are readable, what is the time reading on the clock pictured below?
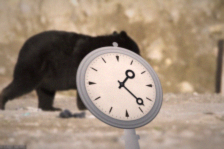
1:23
